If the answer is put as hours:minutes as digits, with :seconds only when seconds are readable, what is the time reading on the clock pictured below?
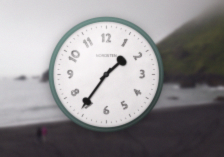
1:36
